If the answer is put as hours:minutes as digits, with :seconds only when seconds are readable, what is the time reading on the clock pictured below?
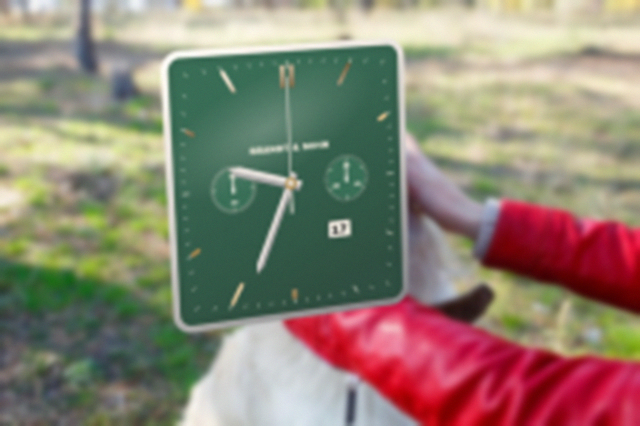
9:34
